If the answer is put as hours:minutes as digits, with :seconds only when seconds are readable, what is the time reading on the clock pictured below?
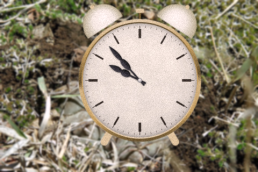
9:53
